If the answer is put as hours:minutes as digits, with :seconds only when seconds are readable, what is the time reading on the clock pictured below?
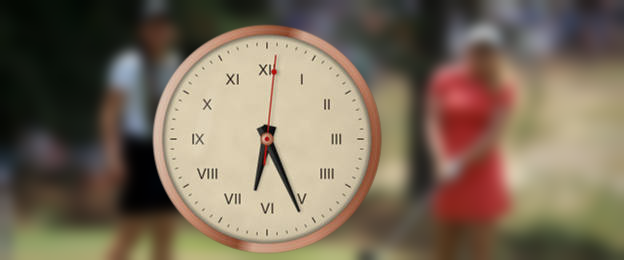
6:26:01
